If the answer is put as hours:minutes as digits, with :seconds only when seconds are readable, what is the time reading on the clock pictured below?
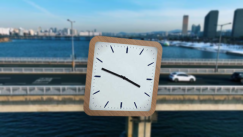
3:48
